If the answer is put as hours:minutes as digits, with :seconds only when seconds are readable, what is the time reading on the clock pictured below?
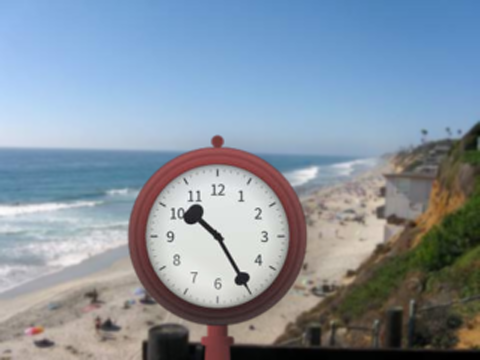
10:25
